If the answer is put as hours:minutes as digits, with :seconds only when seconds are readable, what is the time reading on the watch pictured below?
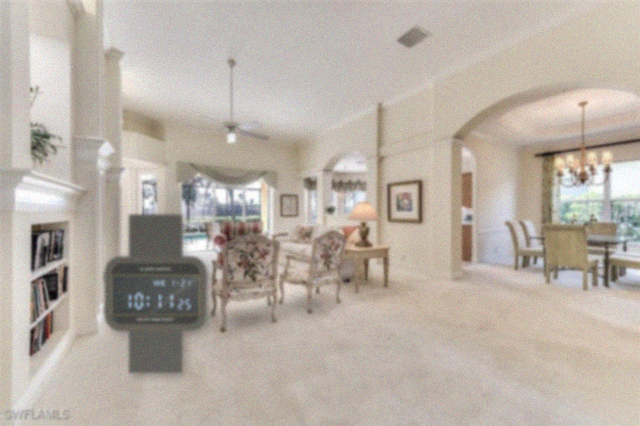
10:11
